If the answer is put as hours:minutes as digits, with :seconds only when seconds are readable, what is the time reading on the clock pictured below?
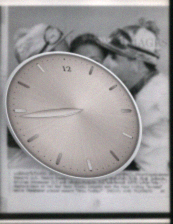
8:44
